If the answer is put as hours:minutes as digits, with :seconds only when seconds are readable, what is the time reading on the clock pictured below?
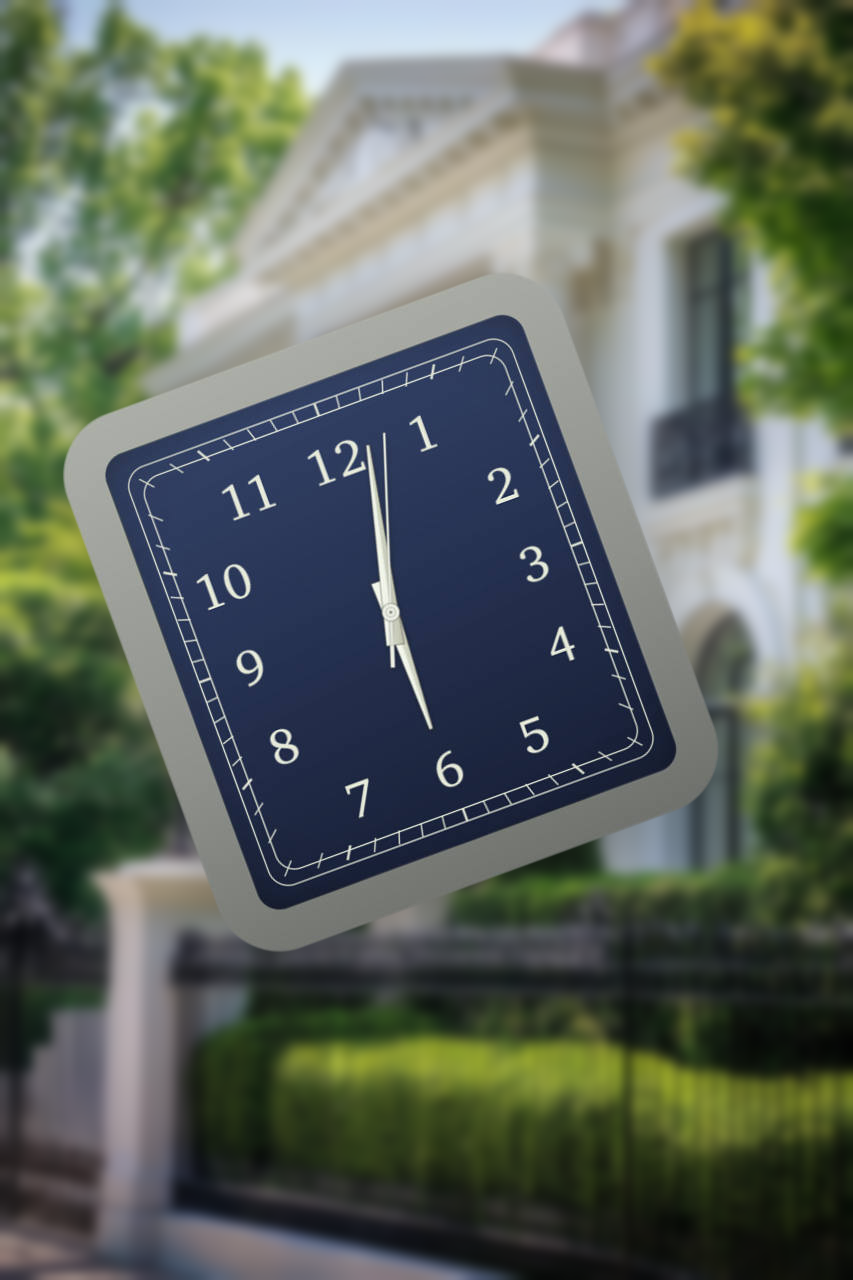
6:02:03
